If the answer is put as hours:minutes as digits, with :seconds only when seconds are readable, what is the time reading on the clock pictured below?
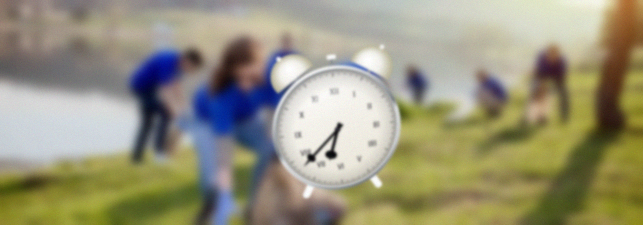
6:38
